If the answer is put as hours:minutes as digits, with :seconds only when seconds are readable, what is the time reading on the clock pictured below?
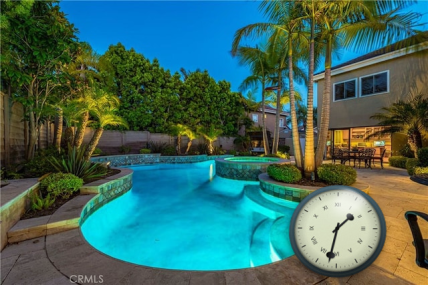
1:32
